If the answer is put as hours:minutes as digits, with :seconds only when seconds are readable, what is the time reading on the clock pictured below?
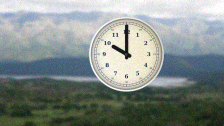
10:00
